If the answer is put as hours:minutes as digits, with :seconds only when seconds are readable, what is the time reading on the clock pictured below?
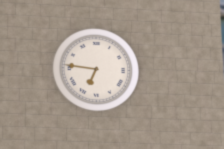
6:46
